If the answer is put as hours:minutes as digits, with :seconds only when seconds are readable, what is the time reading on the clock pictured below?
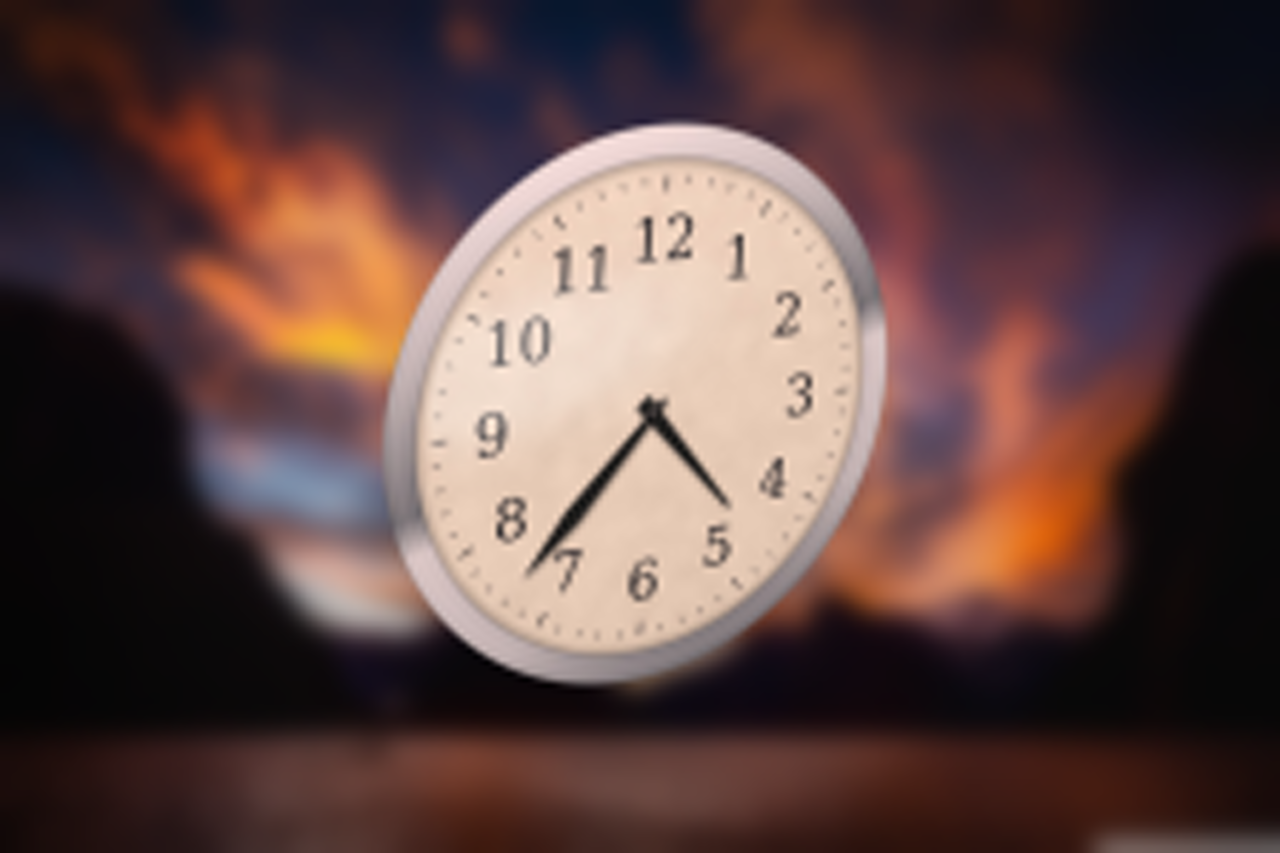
4:37
